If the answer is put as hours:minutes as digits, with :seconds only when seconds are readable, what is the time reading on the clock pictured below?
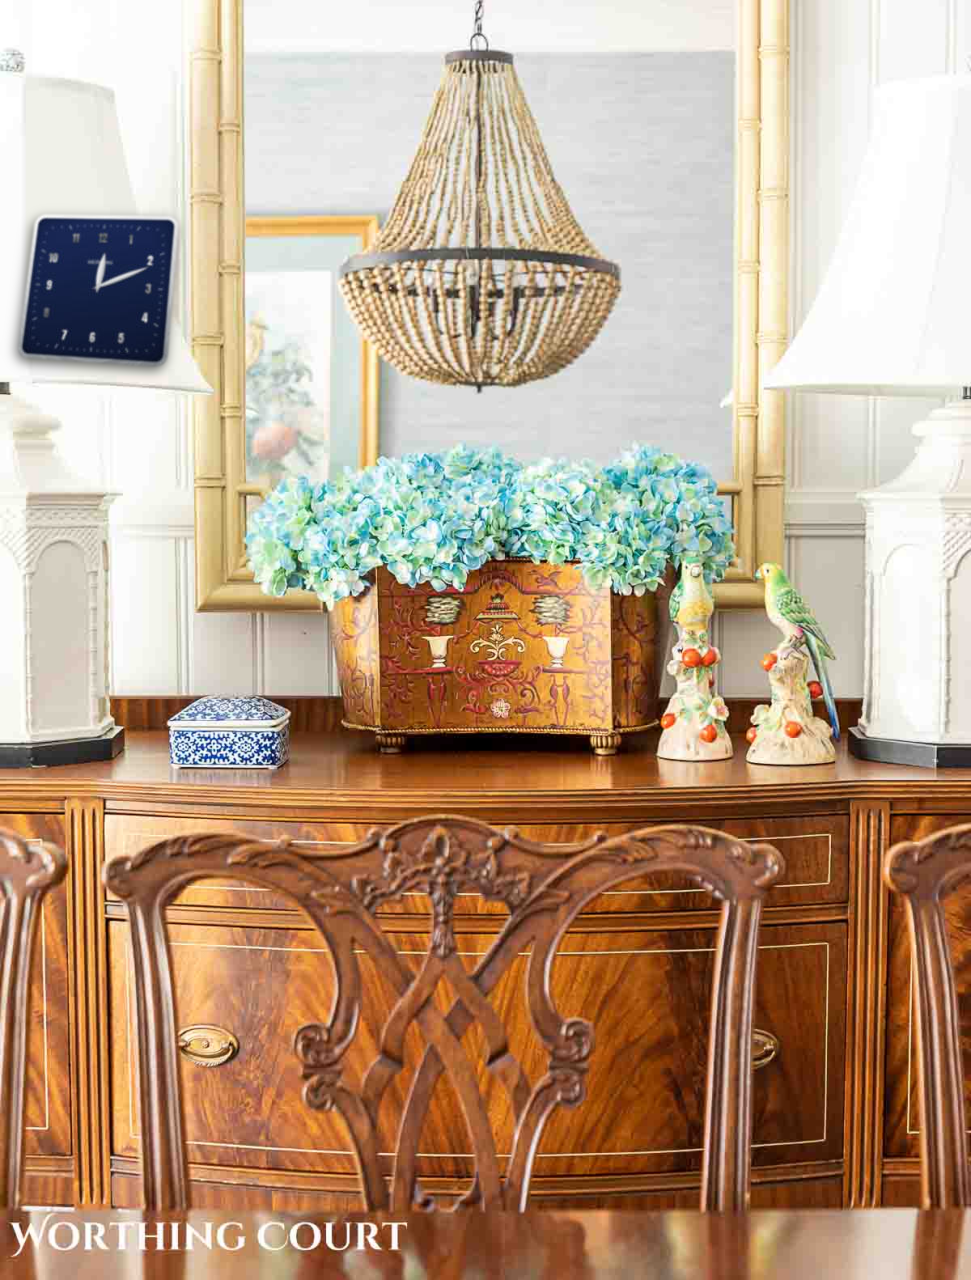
12:11
